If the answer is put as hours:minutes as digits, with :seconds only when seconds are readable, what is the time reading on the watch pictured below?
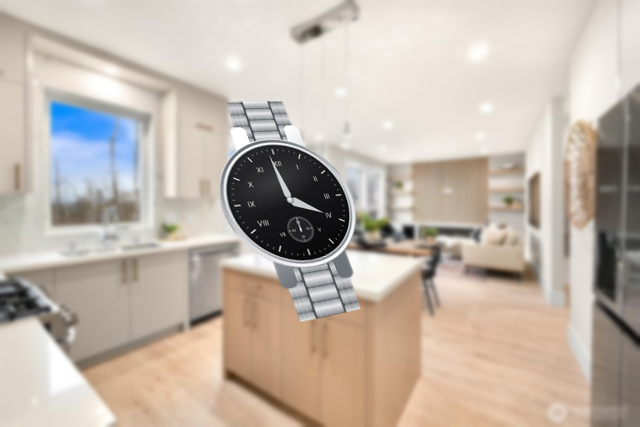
3:59
